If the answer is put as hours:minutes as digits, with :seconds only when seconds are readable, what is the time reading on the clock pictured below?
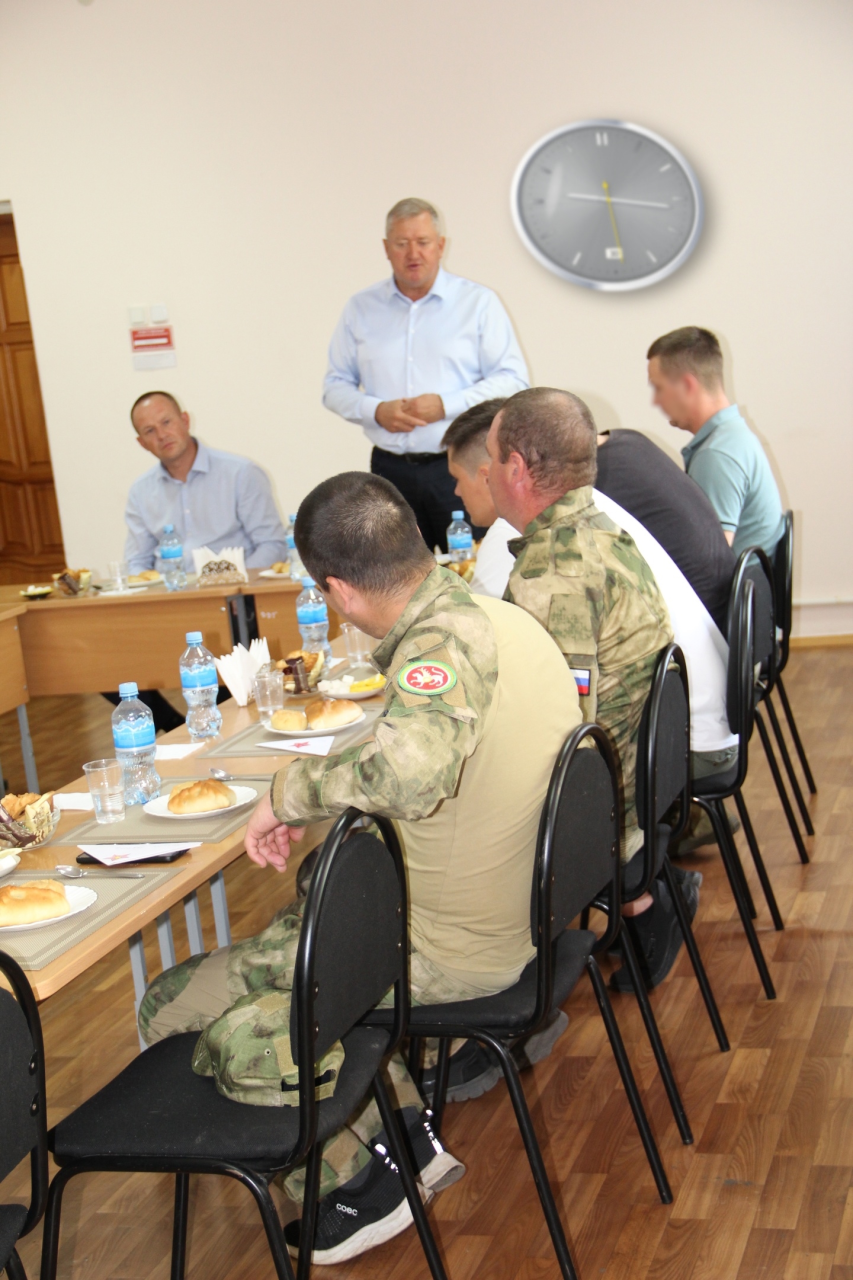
9:16:29
